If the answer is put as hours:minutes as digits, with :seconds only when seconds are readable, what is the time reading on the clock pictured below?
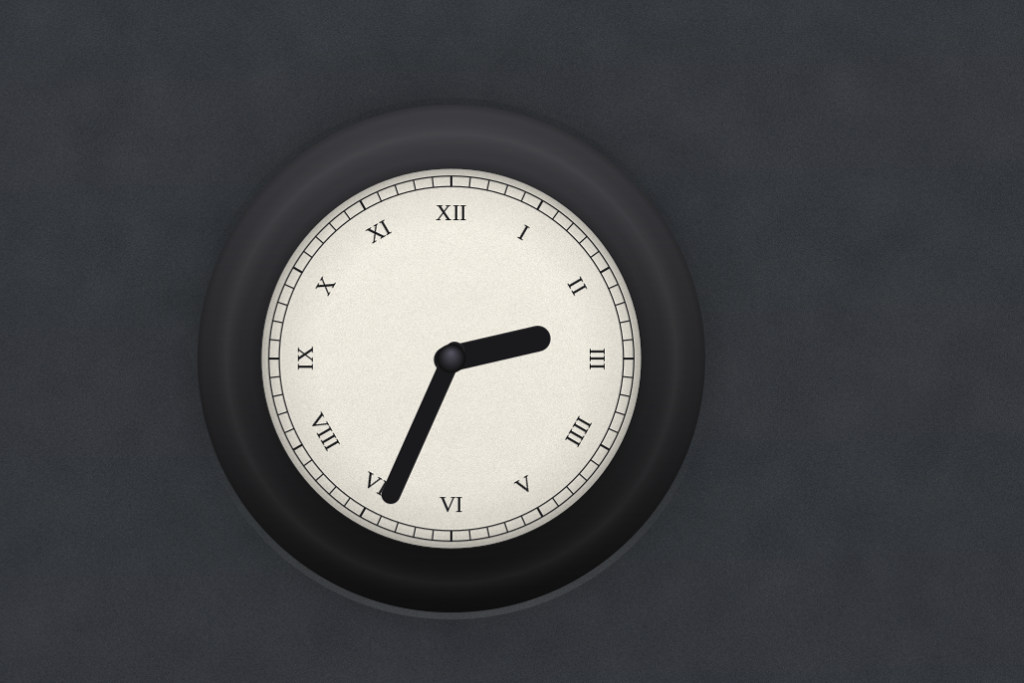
2:34
